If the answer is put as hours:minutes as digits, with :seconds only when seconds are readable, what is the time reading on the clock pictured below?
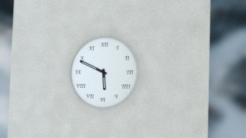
5:49
